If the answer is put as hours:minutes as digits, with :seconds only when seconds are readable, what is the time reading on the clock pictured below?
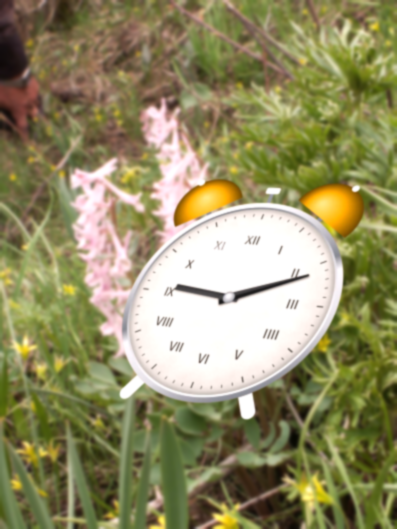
9:11
